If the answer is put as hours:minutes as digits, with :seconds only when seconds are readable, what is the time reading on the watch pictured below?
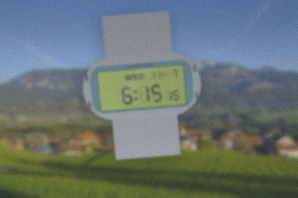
6:15:15
